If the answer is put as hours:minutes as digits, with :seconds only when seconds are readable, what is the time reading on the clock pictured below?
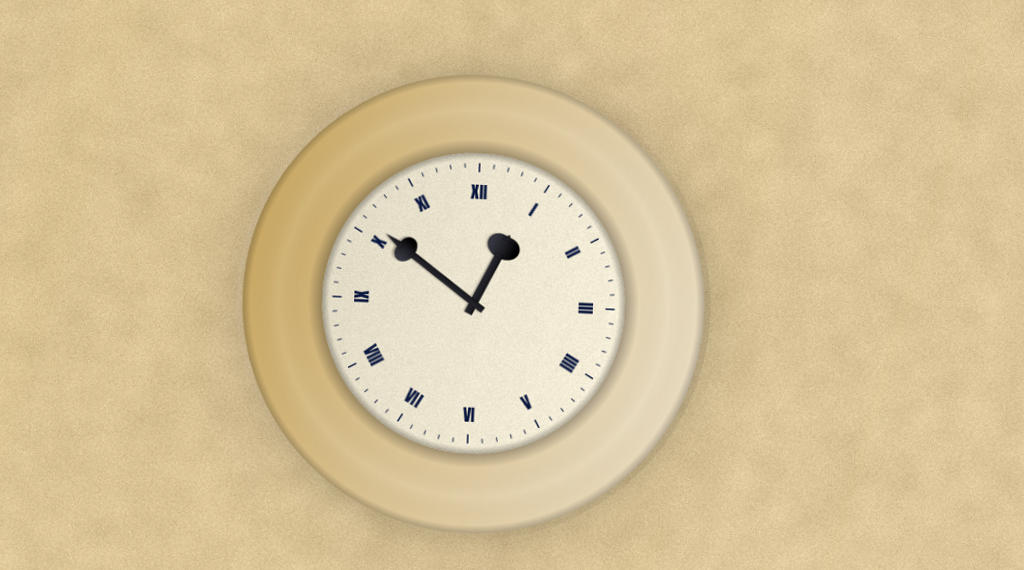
12:51
